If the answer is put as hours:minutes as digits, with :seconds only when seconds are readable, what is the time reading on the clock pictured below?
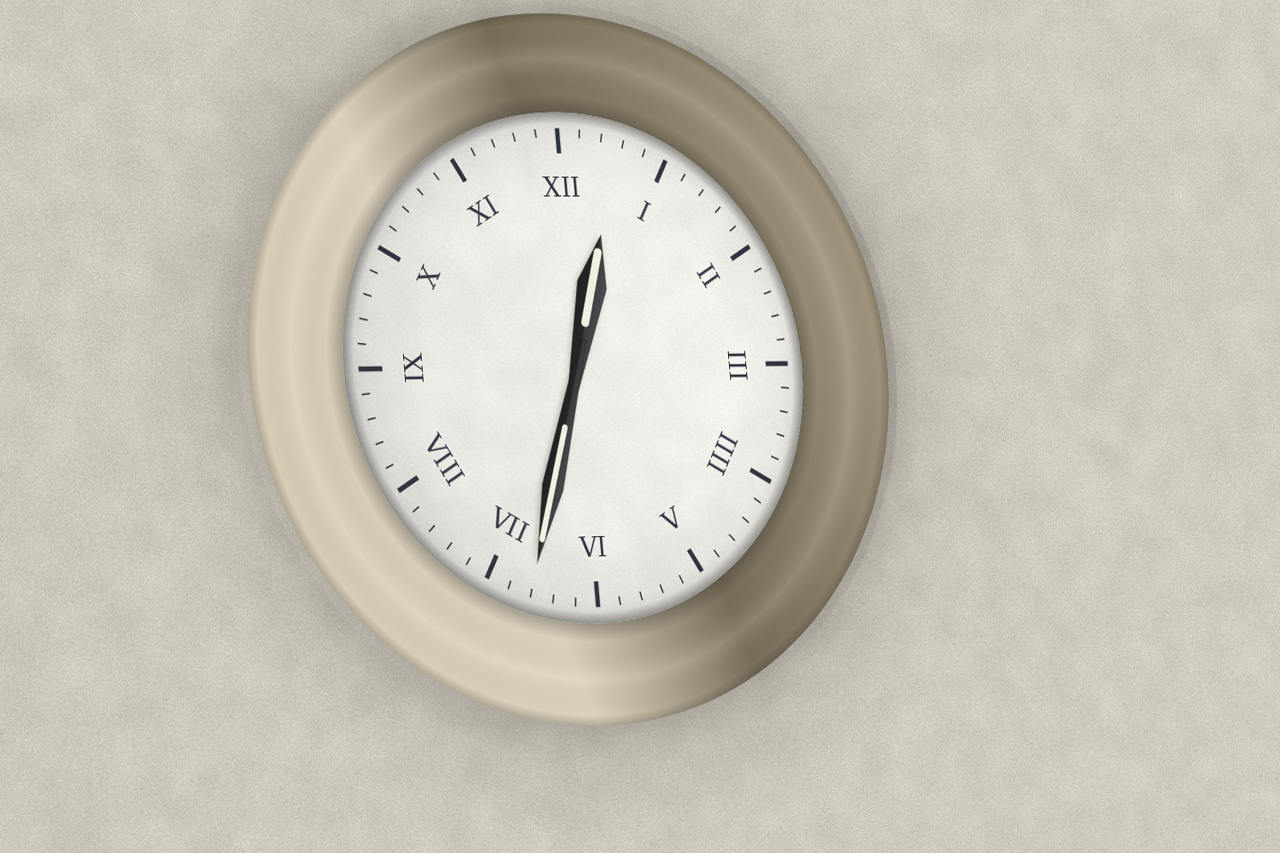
12:33
